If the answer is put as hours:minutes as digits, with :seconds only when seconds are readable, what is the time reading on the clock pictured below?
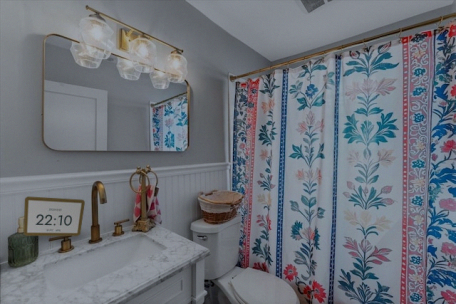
22:10
